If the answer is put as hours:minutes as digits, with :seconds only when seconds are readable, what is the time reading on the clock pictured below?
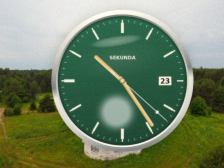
10:24:22
